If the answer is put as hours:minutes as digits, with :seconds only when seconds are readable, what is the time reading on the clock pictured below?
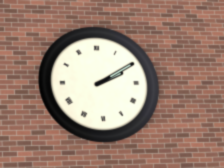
2:10
